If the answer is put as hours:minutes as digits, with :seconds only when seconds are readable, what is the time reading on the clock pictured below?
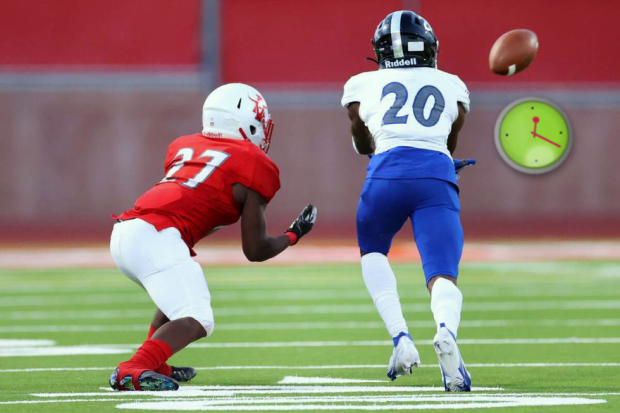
12:20
